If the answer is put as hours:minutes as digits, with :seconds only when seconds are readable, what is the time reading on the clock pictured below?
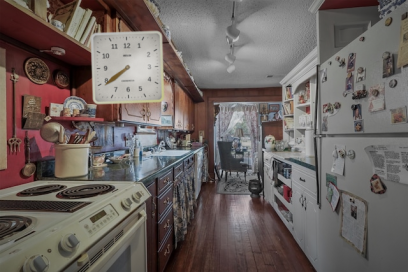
7:39
